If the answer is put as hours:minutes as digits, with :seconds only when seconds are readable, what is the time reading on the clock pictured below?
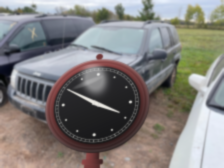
3:50
